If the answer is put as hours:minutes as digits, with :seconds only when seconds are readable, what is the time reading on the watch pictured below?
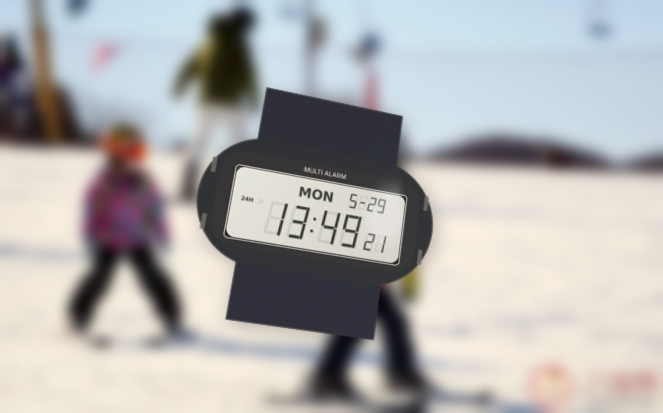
13:49:21
